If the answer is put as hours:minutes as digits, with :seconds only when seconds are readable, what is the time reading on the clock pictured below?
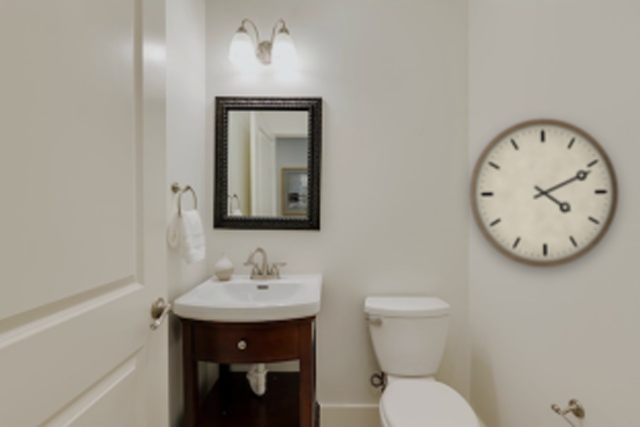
4:11
